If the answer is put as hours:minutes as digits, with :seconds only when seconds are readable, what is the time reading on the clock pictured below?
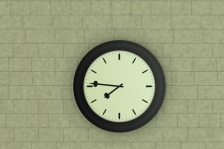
7:46
